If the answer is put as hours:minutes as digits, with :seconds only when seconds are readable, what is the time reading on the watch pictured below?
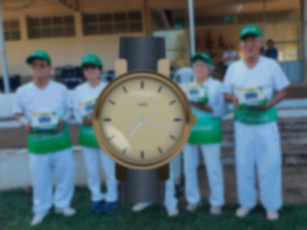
7:18
